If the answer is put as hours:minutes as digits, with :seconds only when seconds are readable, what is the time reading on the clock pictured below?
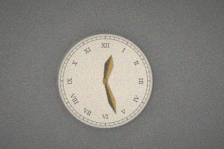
12:27
